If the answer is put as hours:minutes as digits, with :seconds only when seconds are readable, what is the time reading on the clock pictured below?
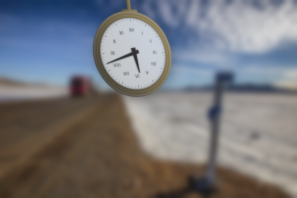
5:42
